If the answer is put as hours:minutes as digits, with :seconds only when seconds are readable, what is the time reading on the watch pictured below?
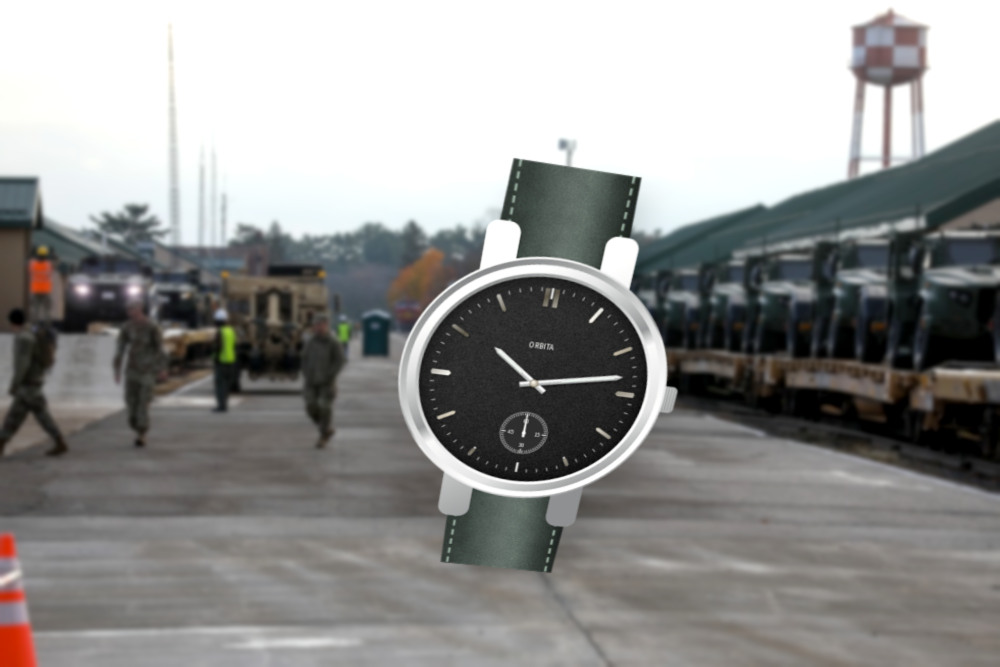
10:13
